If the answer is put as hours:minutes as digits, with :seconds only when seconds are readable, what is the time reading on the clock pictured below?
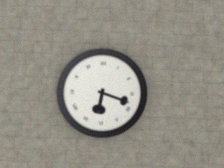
6:18
